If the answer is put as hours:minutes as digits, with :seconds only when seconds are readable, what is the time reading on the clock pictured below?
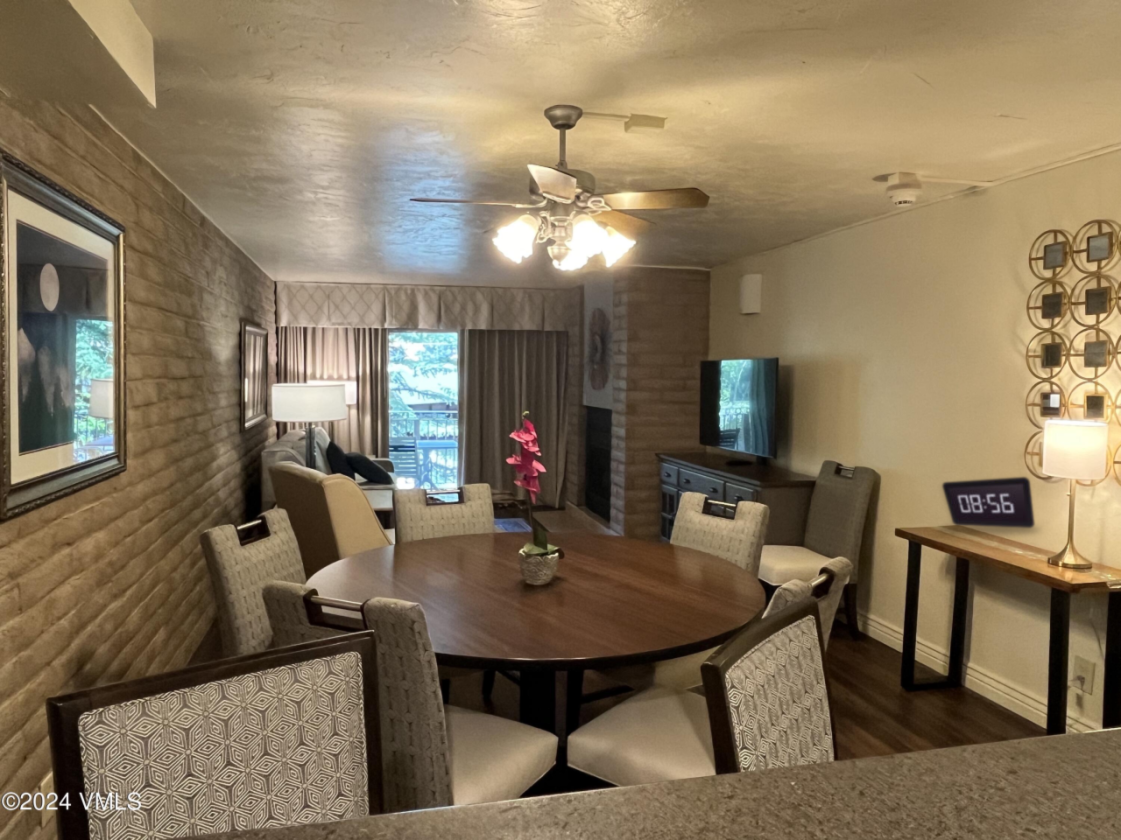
8:56
